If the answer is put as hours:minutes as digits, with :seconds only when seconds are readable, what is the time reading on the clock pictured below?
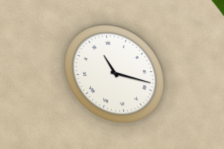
11:18
